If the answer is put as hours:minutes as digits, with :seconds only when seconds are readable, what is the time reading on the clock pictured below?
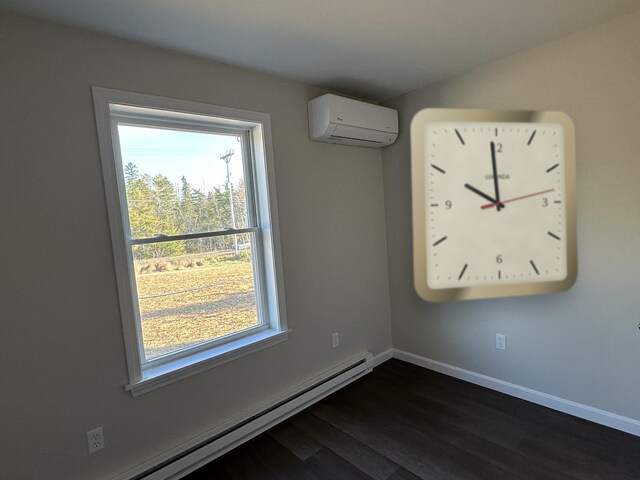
9:59:13
